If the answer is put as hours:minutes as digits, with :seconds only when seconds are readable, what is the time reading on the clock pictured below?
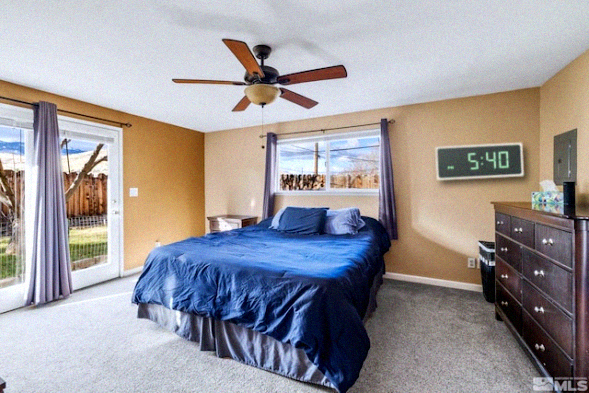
5:40
